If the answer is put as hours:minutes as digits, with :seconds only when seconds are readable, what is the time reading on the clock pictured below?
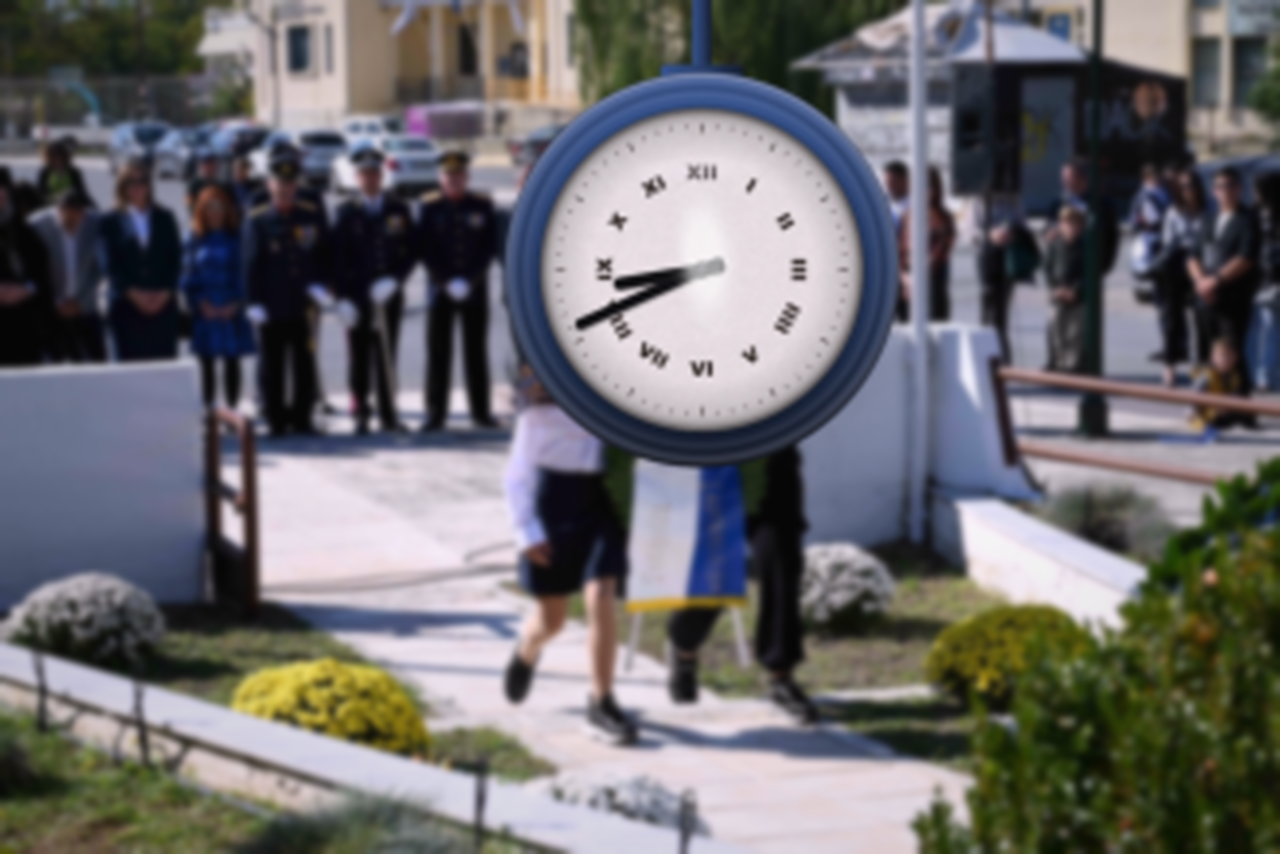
8:41
